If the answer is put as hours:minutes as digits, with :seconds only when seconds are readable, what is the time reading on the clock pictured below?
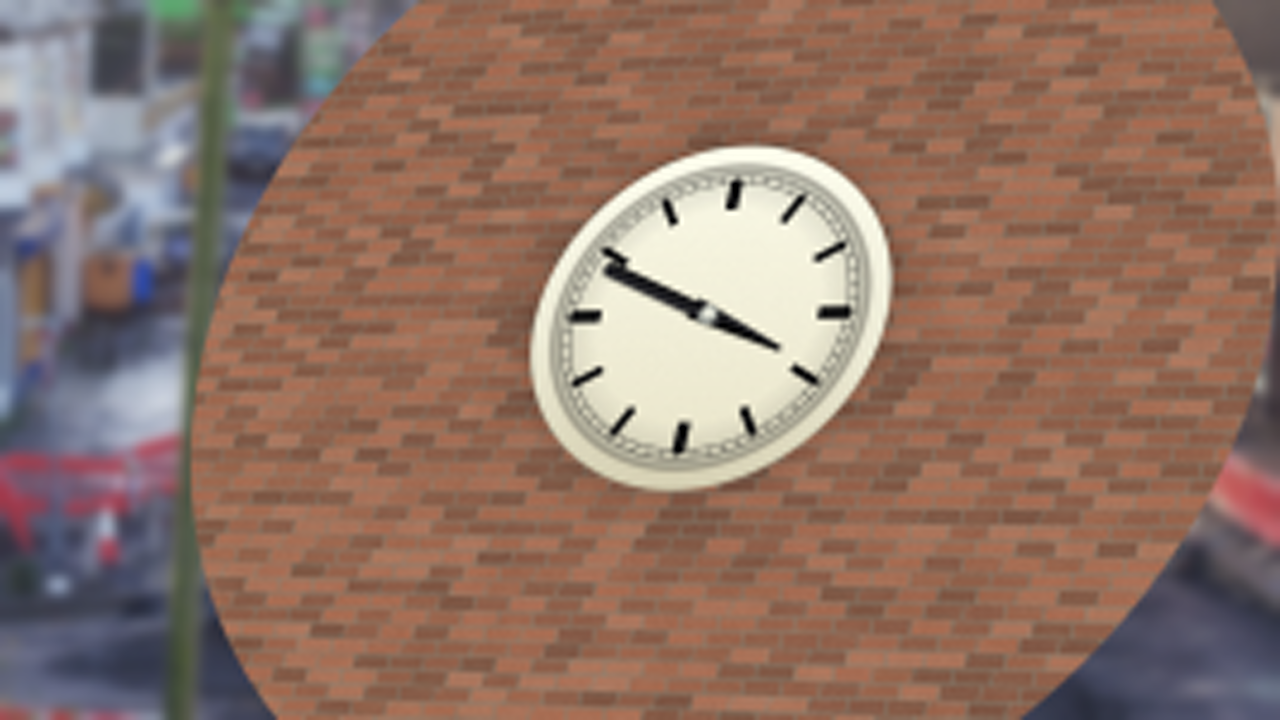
3:49
